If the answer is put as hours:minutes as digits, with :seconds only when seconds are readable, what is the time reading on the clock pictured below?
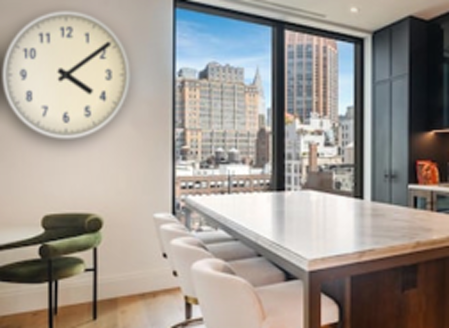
4:09
